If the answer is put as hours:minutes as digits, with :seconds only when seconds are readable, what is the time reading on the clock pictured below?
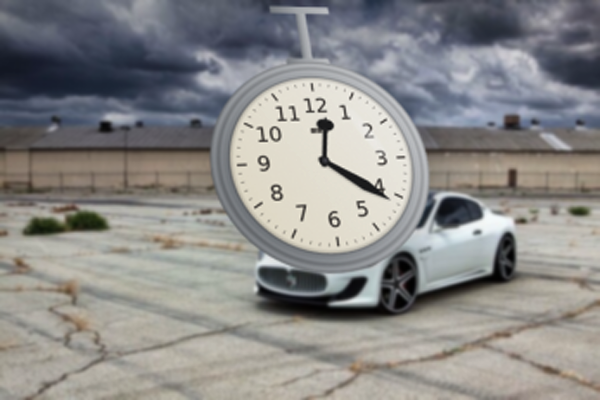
12:21
